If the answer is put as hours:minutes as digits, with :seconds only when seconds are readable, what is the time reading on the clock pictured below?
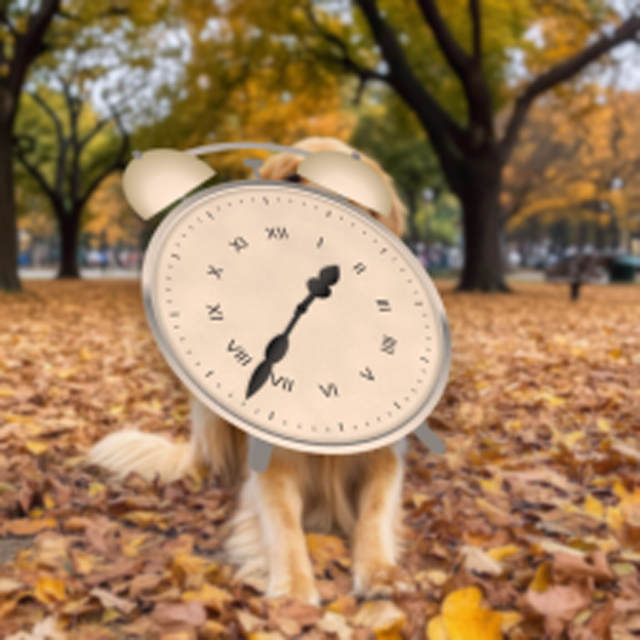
1:37
